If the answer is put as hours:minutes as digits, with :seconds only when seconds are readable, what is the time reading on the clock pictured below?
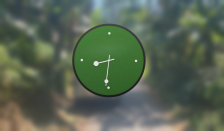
8:31
